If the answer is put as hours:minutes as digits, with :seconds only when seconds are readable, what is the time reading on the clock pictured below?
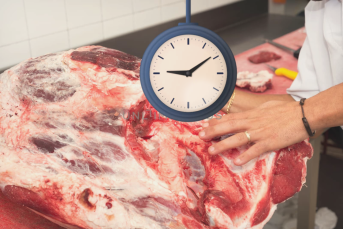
9:09
